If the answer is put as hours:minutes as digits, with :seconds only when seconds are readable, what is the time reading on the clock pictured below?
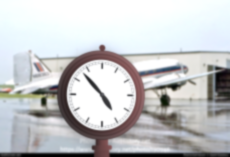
4:53
